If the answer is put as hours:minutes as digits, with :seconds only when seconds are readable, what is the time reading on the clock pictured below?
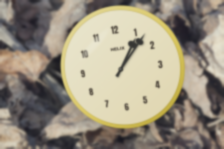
1:07
